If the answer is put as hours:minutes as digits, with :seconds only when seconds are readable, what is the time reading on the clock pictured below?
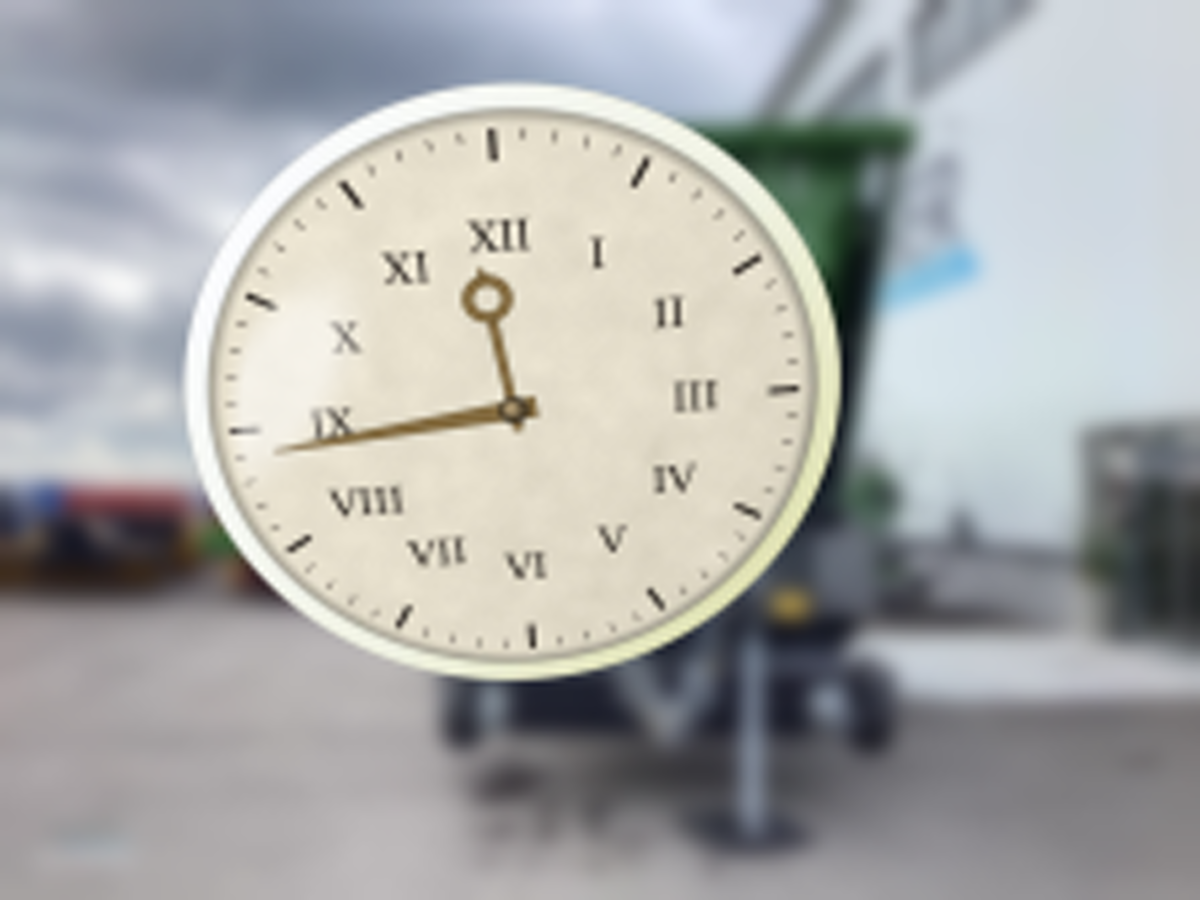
11:44
